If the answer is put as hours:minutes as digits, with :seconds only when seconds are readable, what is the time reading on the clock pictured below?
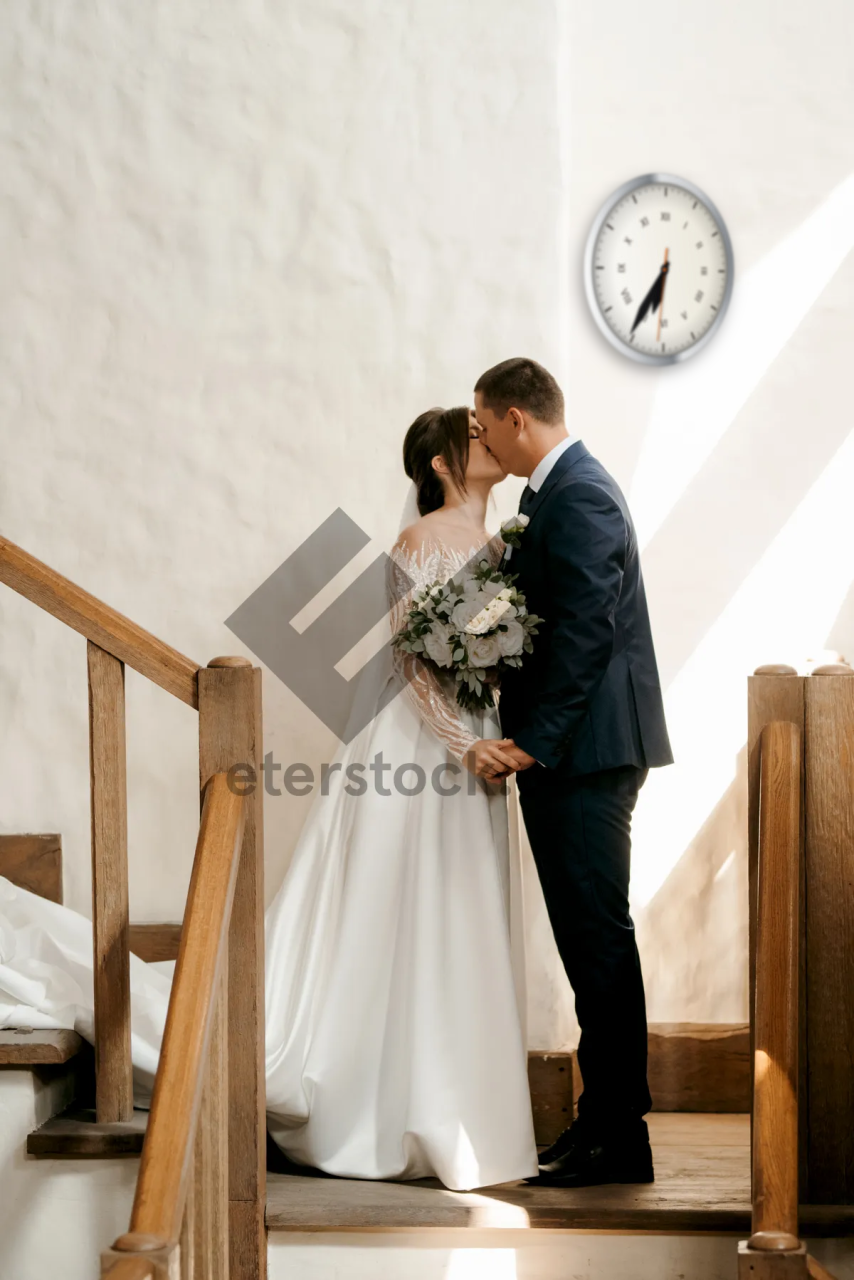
6:35:31
